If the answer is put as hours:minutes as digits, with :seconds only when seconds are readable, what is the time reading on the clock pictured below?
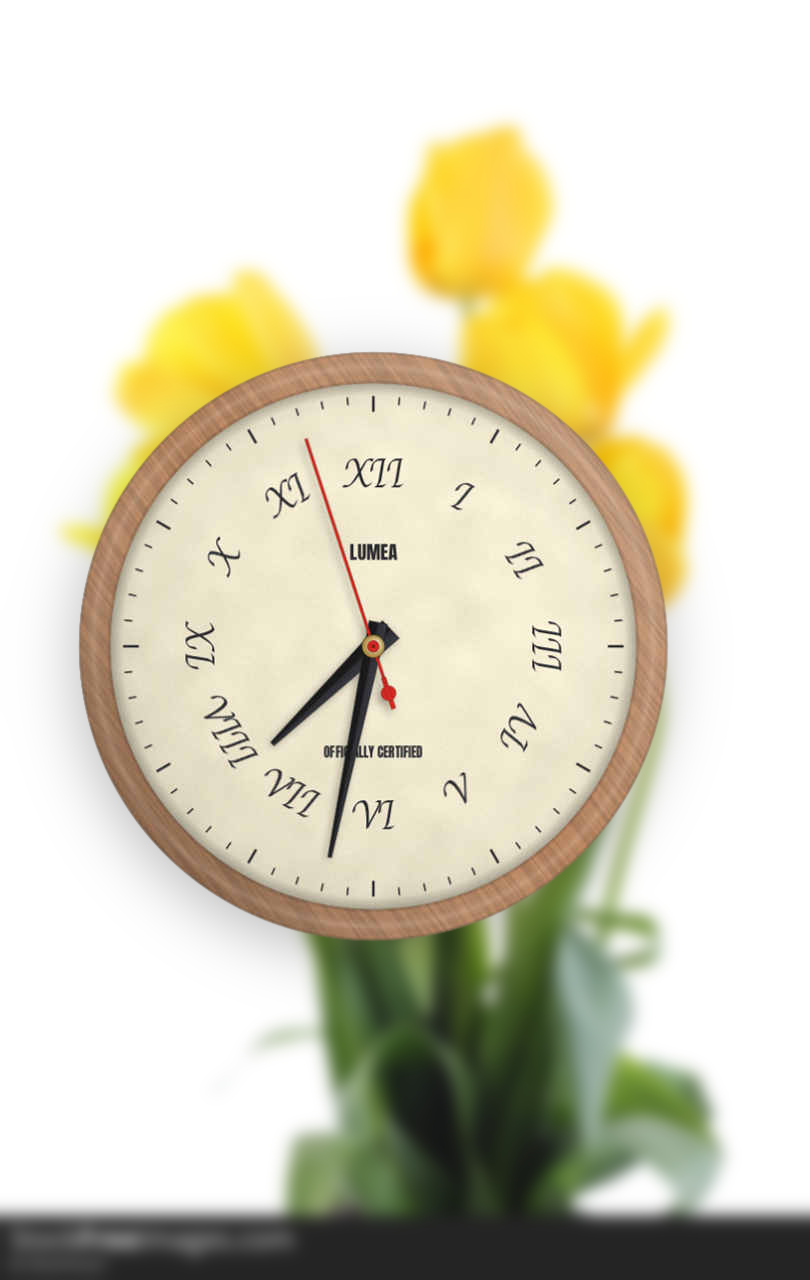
7:31:57
